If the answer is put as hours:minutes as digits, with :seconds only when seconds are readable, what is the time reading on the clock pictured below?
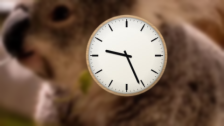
9:26
